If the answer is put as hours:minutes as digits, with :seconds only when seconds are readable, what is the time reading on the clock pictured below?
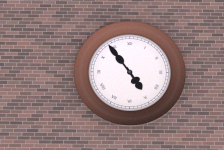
4:54
